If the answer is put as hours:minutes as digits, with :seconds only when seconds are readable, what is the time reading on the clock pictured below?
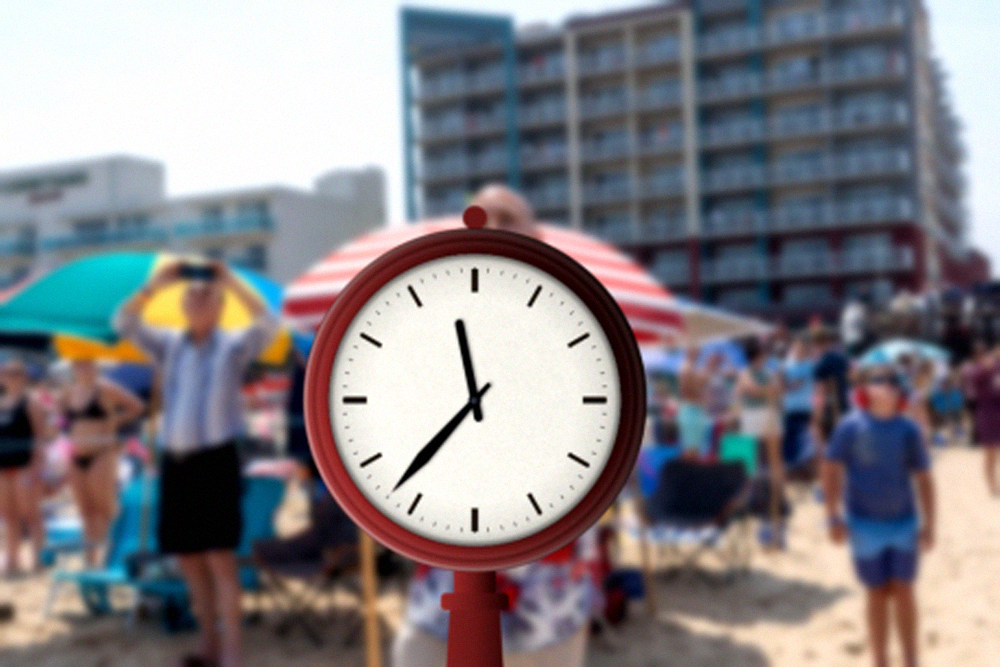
11:37
